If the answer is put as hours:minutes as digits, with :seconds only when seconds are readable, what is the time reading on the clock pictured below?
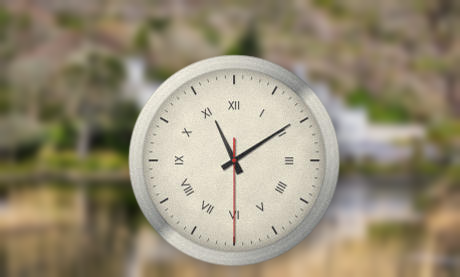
11:09:30
